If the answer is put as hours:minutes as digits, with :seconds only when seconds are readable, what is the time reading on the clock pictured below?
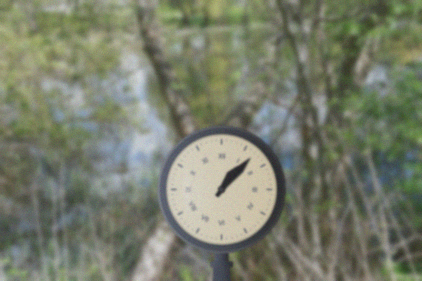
1:07
